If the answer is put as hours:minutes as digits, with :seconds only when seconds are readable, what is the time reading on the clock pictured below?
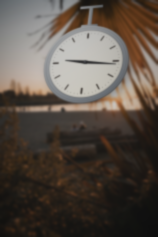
9:16
